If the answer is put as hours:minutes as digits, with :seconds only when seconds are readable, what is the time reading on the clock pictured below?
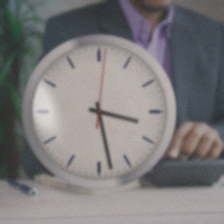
3:28:01
